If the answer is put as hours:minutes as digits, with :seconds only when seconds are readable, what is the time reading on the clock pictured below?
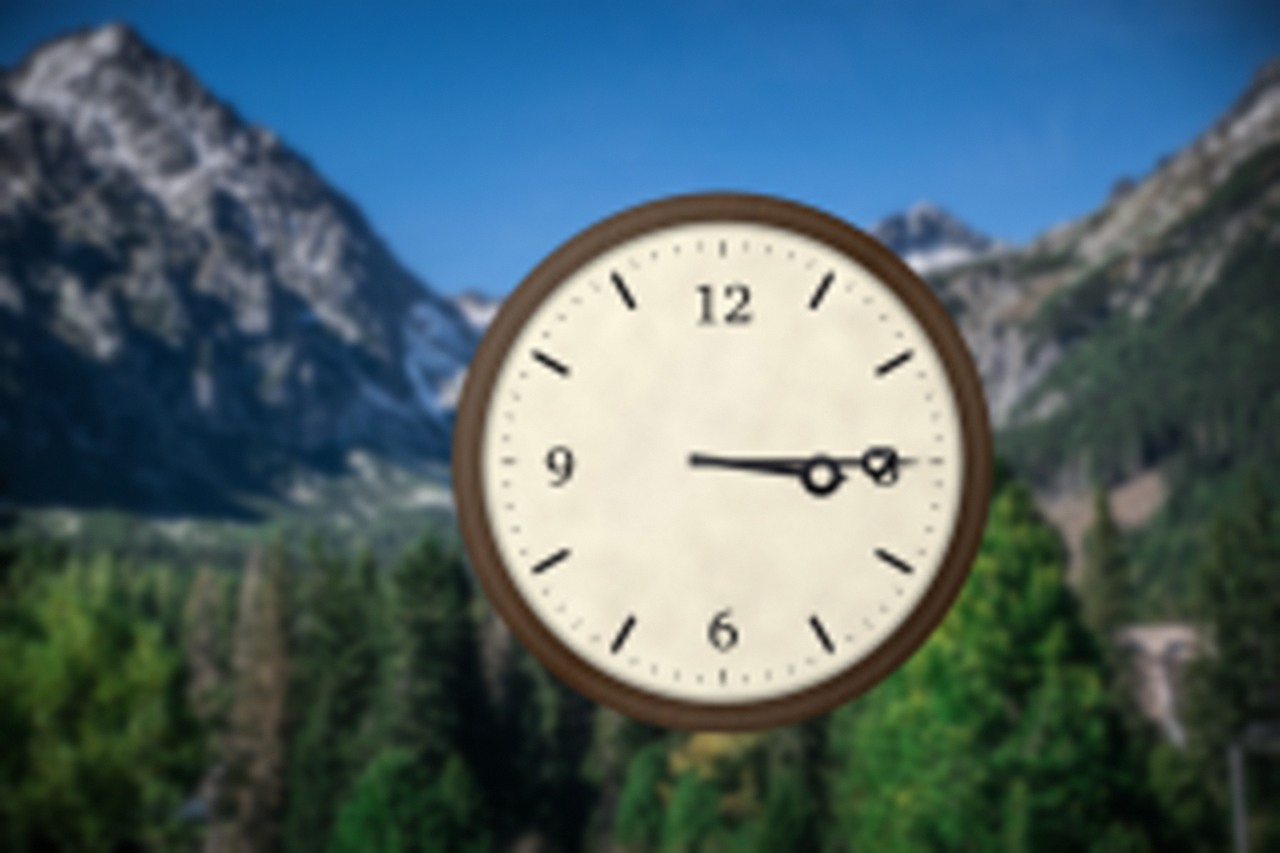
3:15
